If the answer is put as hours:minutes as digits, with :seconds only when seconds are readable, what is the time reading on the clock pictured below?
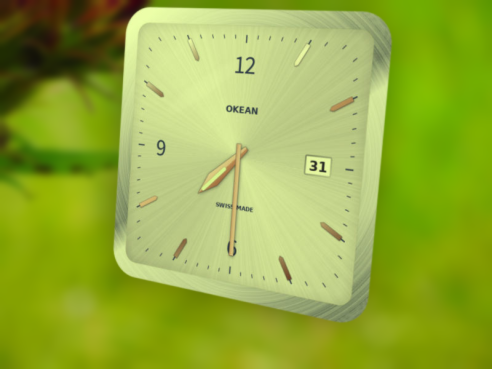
7:30
